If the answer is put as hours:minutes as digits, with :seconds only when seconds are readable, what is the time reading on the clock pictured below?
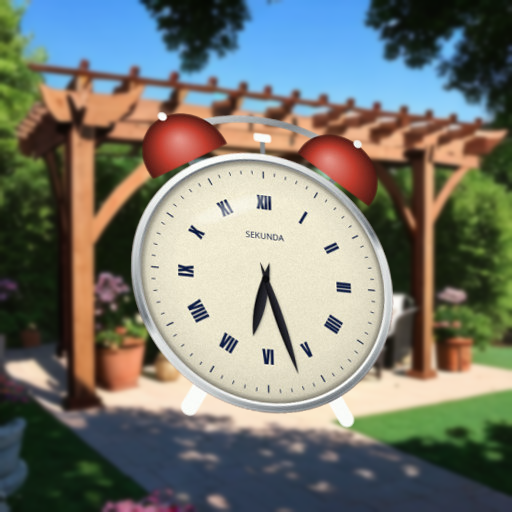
6:27
